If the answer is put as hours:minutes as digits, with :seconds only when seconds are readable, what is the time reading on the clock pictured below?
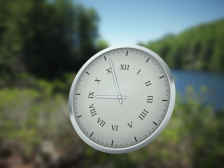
8:56
